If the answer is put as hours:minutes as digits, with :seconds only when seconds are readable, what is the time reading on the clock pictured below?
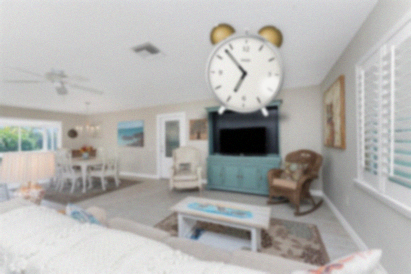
6:53
